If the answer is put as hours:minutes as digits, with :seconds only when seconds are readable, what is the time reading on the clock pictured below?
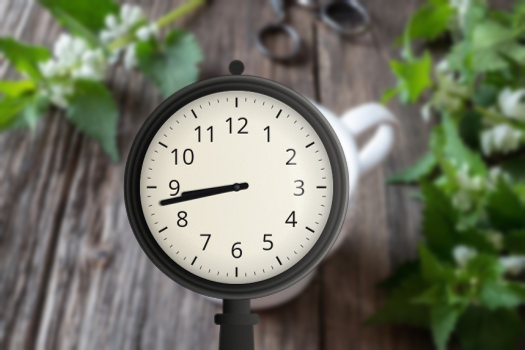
8:43
